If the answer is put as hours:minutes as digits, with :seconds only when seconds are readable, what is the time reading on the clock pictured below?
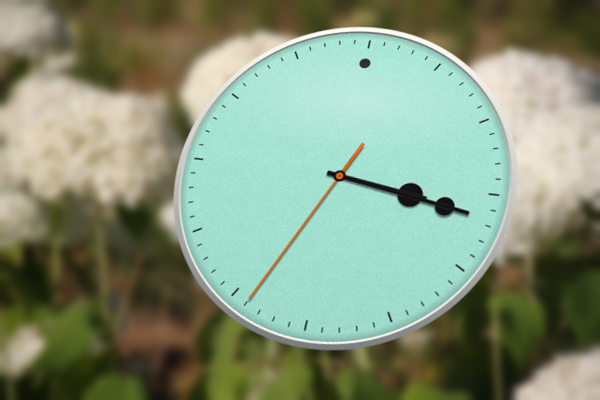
3:16:34
